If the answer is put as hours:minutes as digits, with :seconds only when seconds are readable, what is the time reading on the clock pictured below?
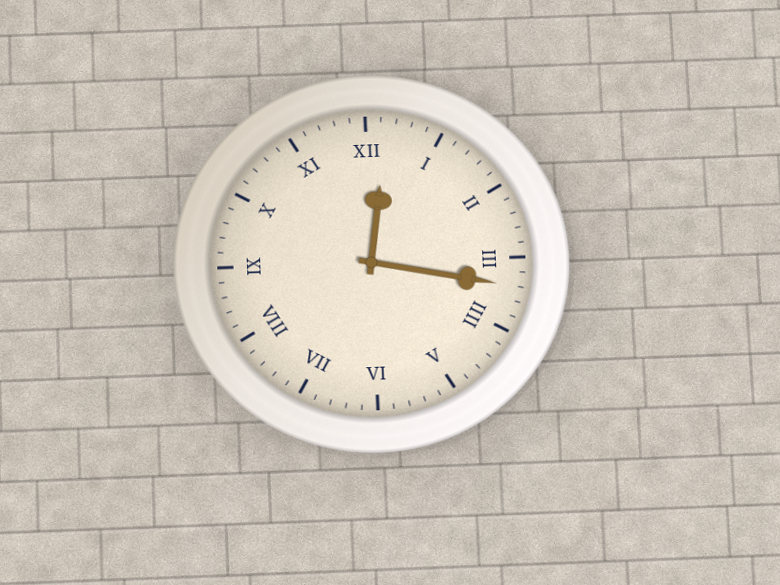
12:17
